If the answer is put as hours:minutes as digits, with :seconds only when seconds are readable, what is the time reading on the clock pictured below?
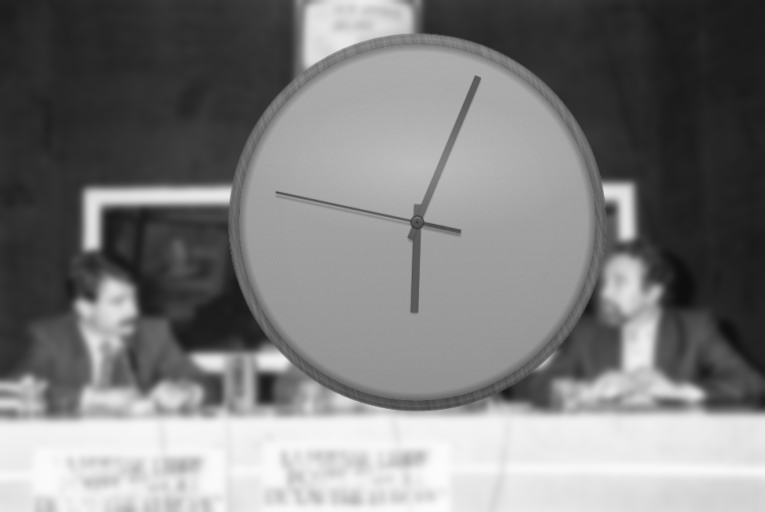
6:03:47
